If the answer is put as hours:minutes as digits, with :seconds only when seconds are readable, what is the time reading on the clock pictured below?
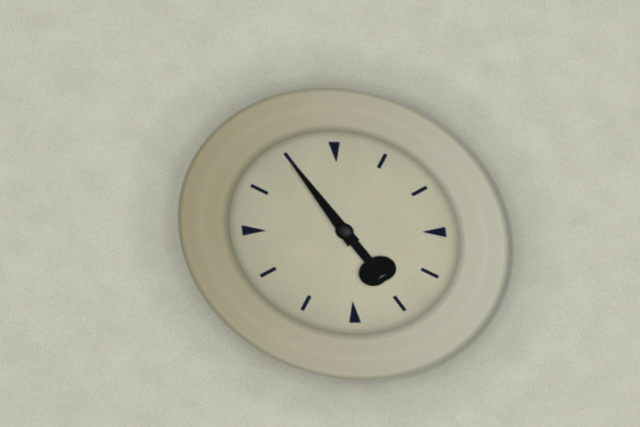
4:55
